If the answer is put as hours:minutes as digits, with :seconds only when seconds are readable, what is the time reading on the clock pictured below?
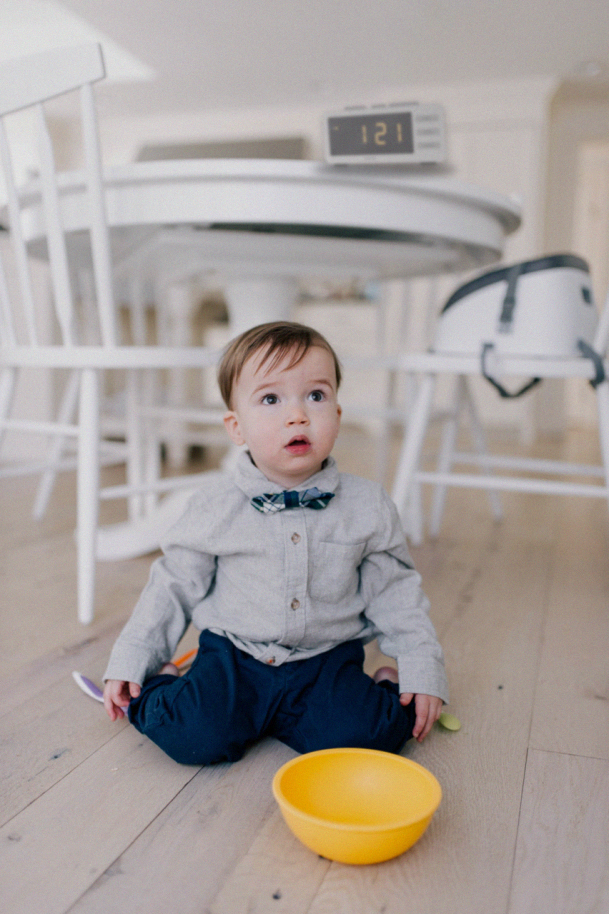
1:21
